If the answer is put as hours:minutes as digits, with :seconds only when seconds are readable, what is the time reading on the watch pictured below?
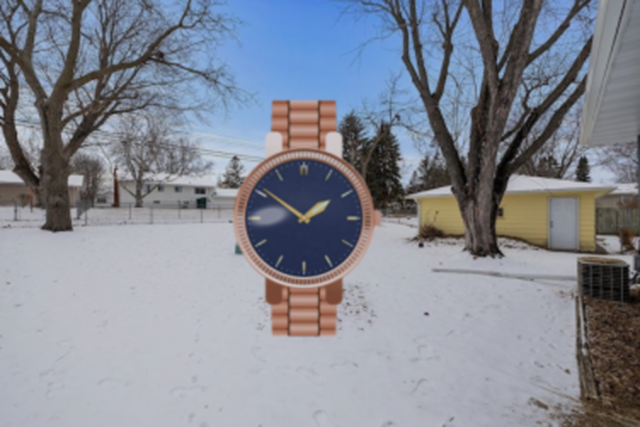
1:51
